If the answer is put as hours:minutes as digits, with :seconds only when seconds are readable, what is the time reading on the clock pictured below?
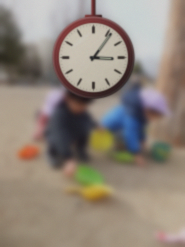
3:06
